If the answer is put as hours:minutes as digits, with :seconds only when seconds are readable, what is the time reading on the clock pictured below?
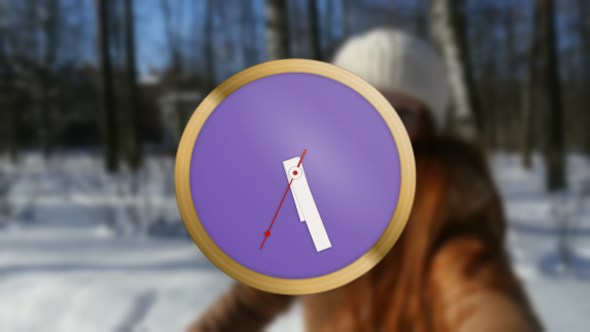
5:26:34
